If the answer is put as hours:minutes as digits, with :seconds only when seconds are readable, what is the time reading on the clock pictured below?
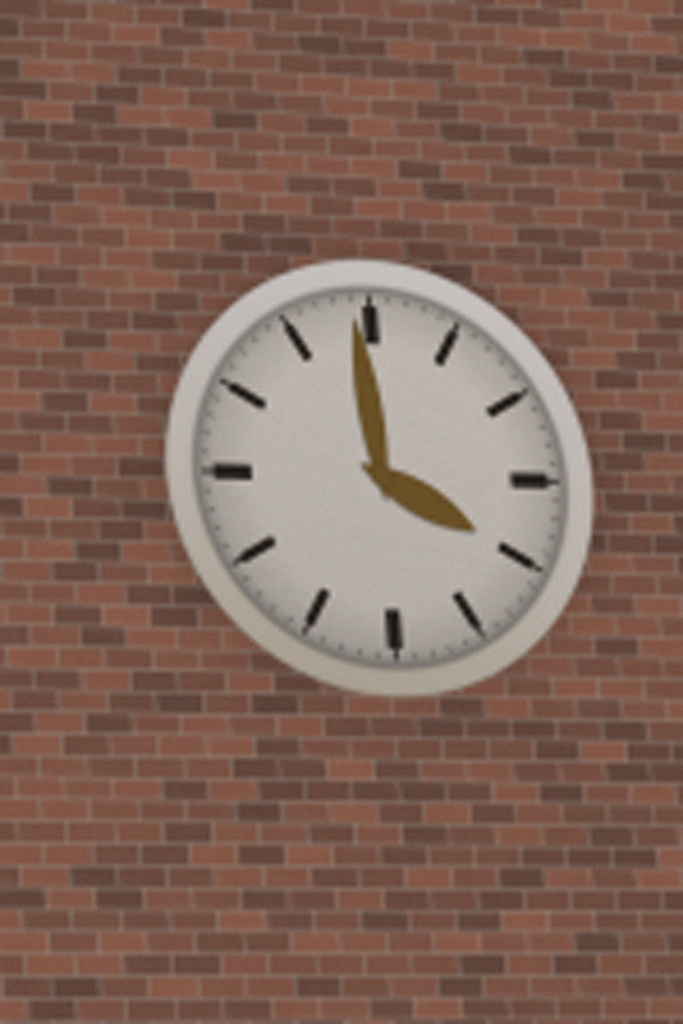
3:59
